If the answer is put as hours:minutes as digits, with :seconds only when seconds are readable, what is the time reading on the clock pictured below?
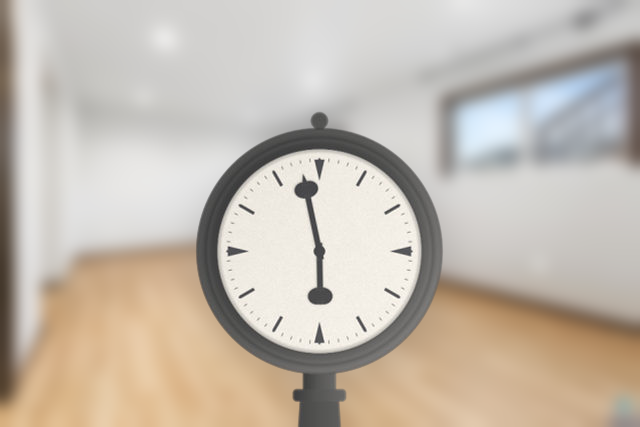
5:58
